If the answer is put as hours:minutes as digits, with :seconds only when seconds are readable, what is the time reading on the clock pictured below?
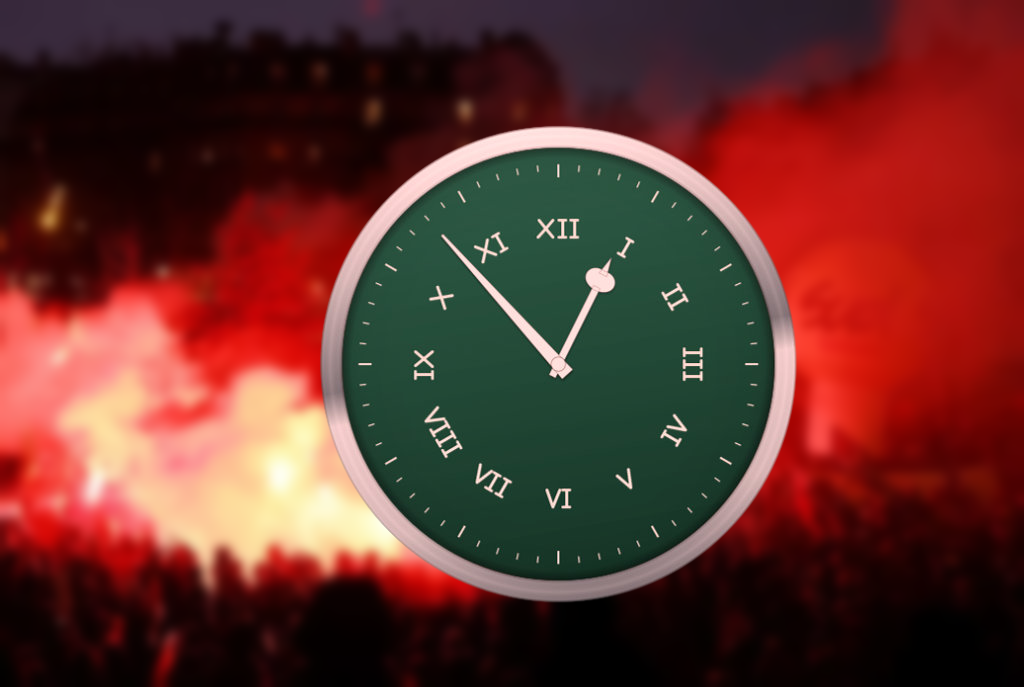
12:53
